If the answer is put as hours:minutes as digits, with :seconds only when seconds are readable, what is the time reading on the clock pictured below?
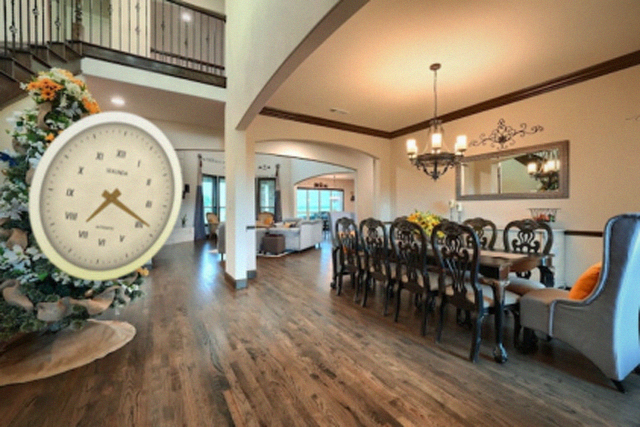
7:19
